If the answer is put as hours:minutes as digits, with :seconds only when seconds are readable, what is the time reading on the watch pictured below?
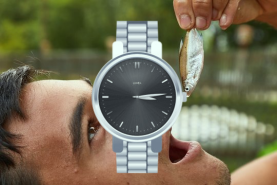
3:14
